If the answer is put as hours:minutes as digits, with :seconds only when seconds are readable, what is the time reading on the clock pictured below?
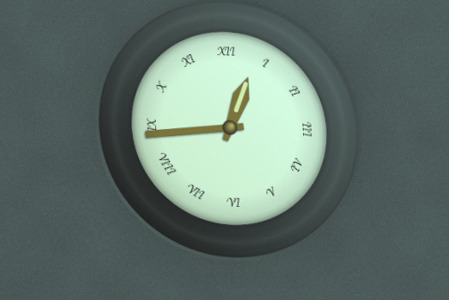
12:44
